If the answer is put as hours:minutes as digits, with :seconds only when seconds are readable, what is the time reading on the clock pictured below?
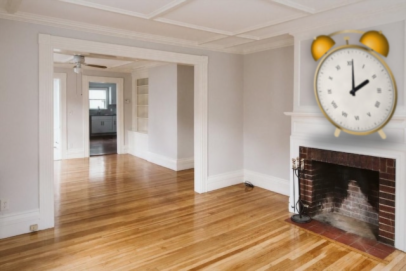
2:01
